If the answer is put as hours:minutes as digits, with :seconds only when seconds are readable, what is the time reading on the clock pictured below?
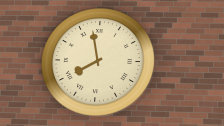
7:58
